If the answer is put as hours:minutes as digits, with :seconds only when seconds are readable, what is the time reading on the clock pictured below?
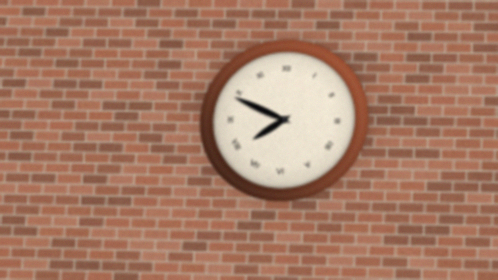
7:49
